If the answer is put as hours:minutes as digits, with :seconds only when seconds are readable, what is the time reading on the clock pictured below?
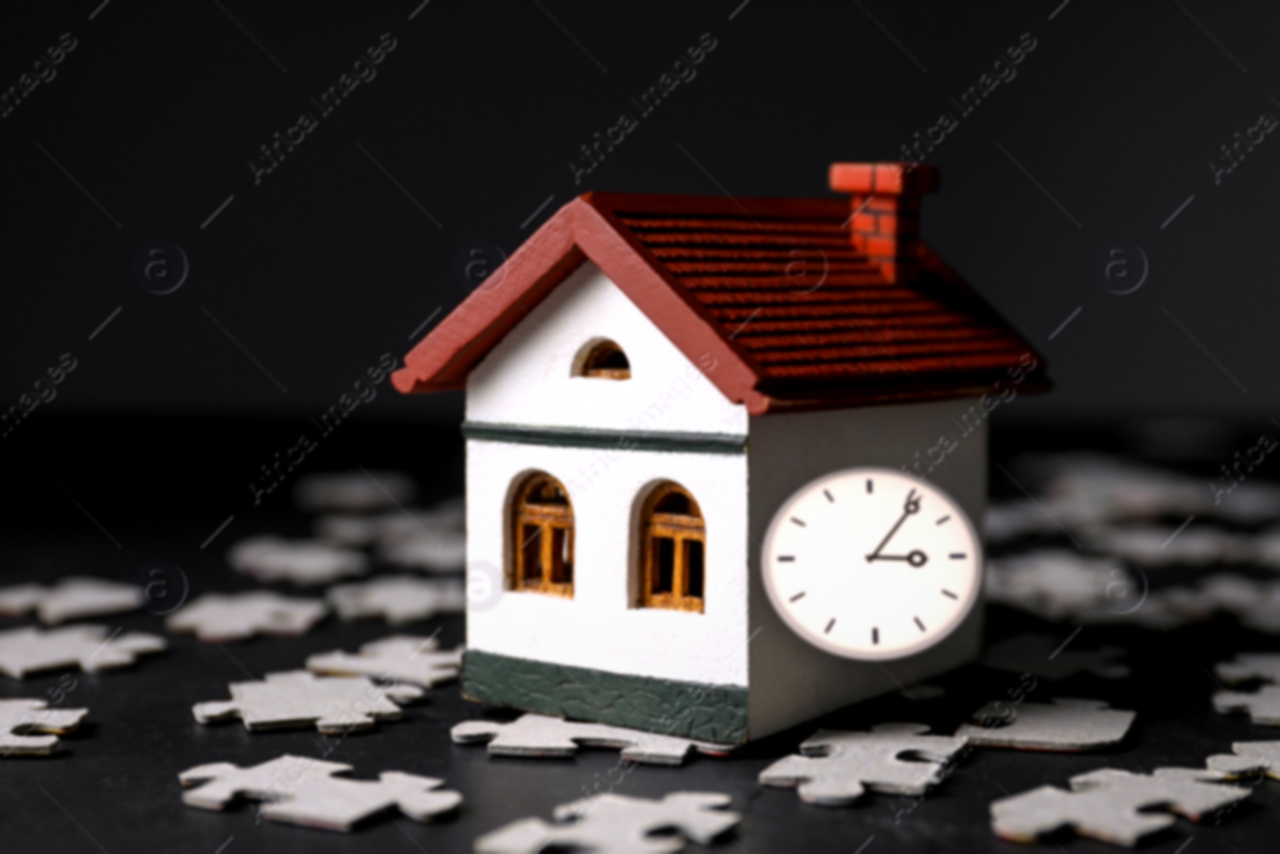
3:06
